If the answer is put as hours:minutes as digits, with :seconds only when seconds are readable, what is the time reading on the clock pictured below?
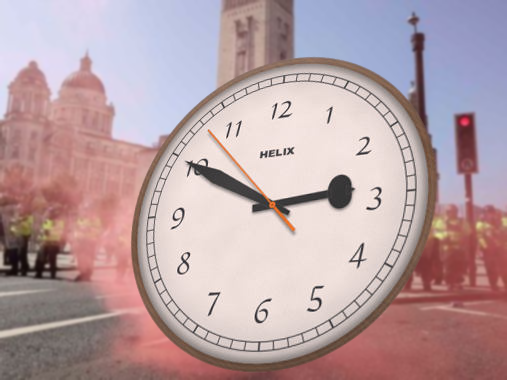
2:49:53
